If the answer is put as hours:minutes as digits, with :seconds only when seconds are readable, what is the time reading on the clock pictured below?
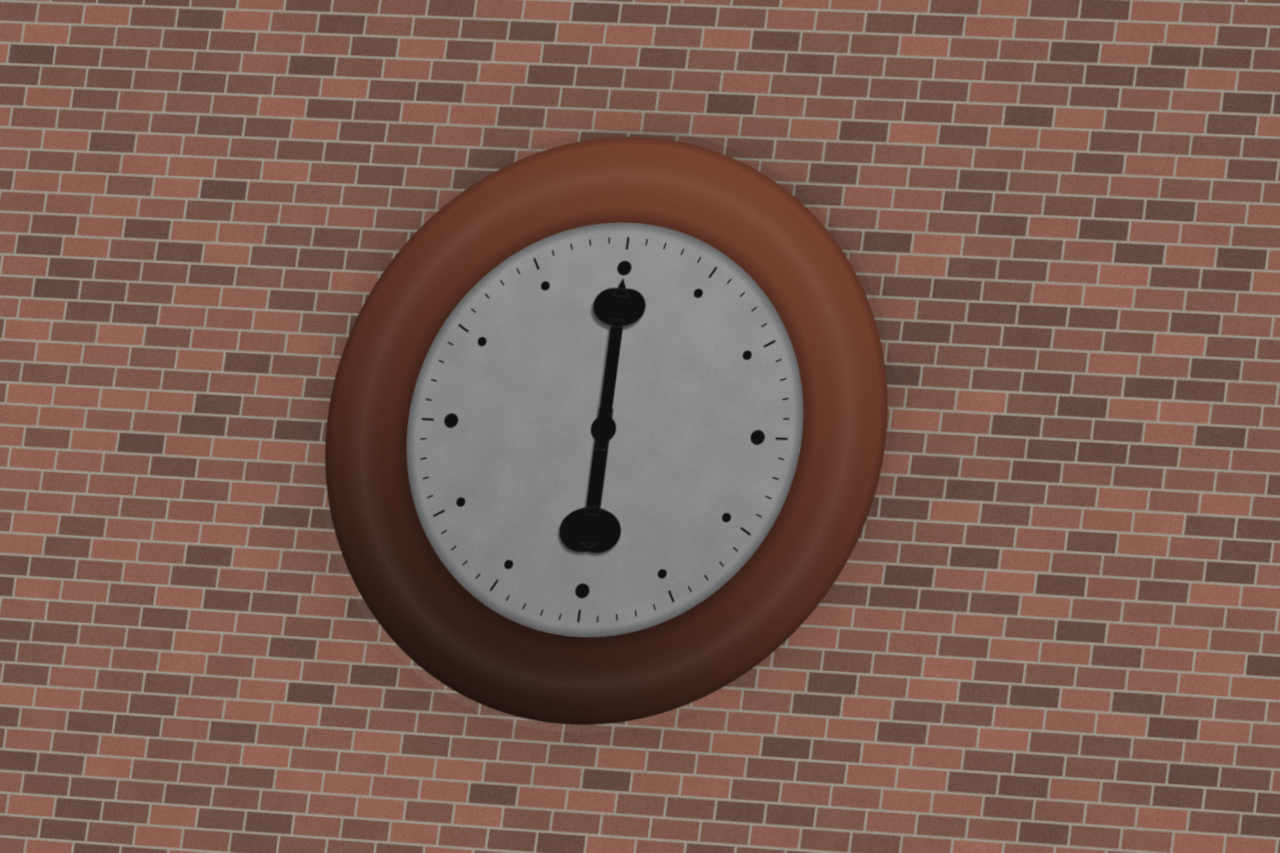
6:00
